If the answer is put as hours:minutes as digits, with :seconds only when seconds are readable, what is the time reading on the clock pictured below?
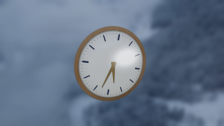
5:33
